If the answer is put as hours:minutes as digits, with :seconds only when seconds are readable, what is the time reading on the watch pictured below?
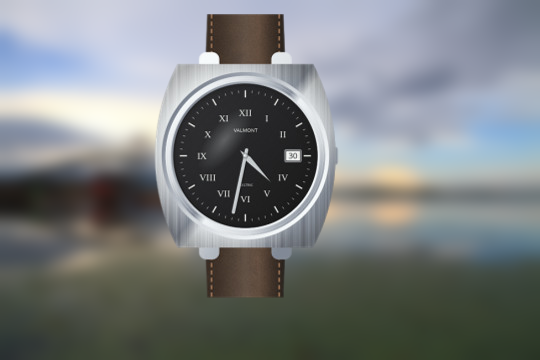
4:32
